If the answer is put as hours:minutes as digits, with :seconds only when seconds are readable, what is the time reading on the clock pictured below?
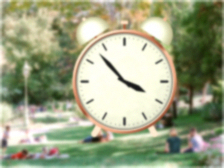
3:53
